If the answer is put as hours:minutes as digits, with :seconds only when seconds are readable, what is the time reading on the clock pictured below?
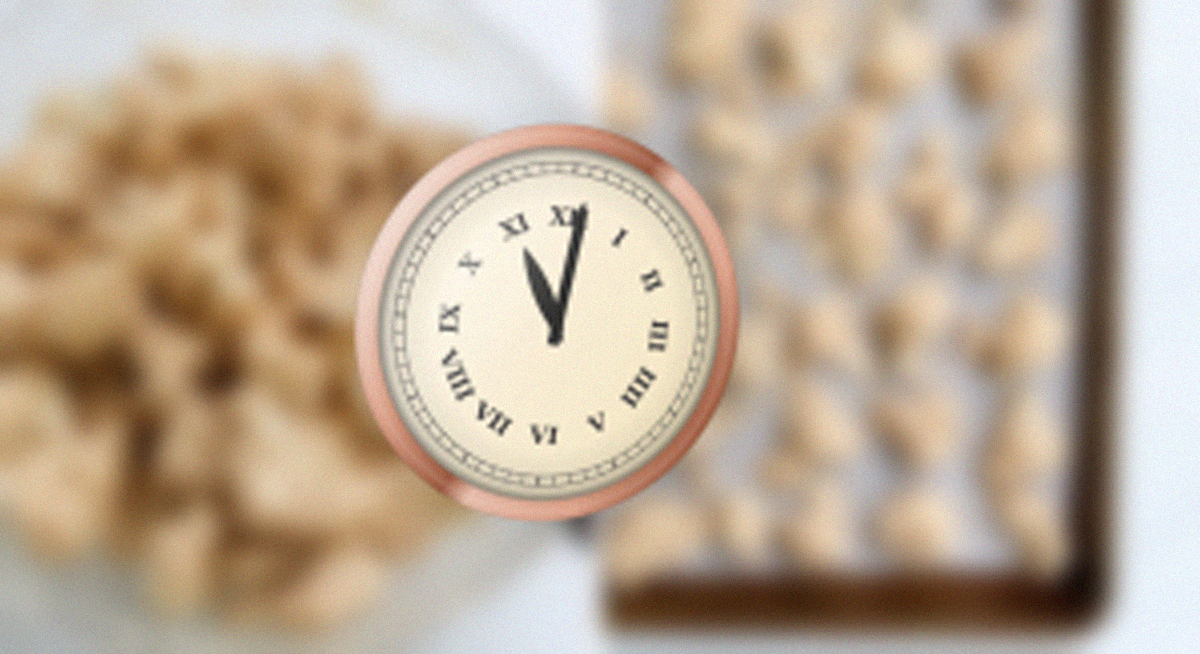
11:01
